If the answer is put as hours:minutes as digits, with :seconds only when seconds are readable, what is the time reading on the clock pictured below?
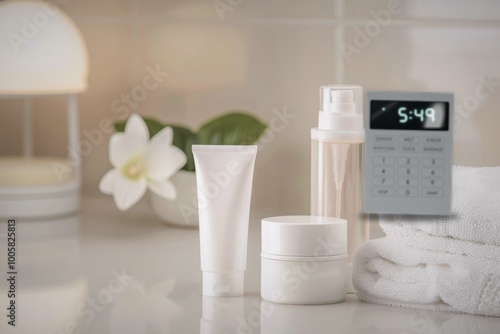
5:49
